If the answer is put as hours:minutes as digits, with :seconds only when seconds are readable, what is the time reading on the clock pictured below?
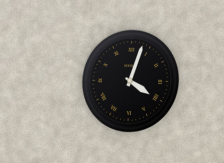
4:03
